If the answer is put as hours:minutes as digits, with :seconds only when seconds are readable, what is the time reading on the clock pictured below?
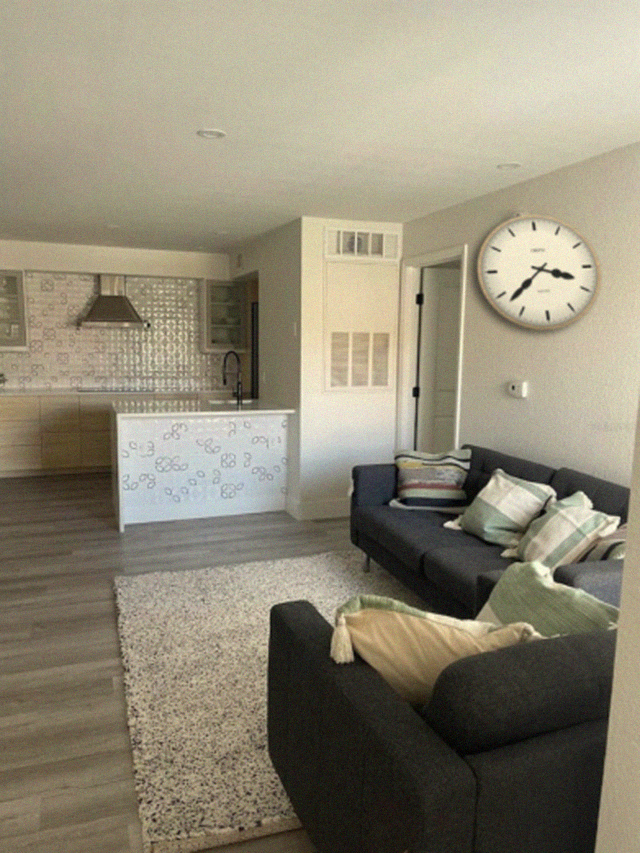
3:38
